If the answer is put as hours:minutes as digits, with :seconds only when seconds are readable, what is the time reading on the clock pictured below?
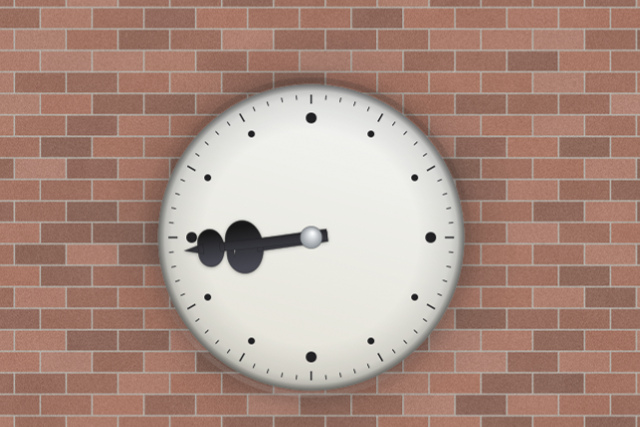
8:44
